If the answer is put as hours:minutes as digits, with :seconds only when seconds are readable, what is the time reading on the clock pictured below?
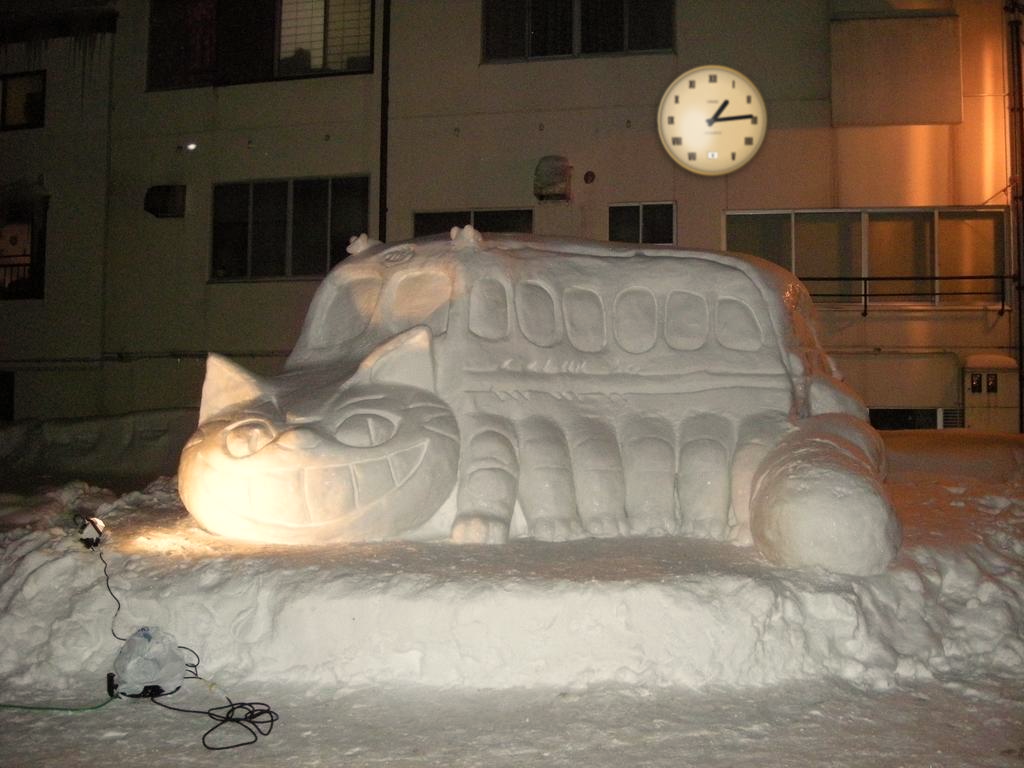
1:14
